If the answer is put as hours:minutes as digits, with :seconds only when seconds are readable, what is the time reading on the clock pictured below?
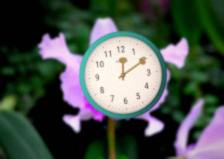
12:10
